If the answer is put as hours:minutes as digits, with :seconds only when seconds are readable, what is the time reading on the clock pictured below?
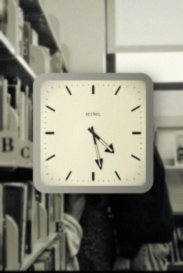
4:28
